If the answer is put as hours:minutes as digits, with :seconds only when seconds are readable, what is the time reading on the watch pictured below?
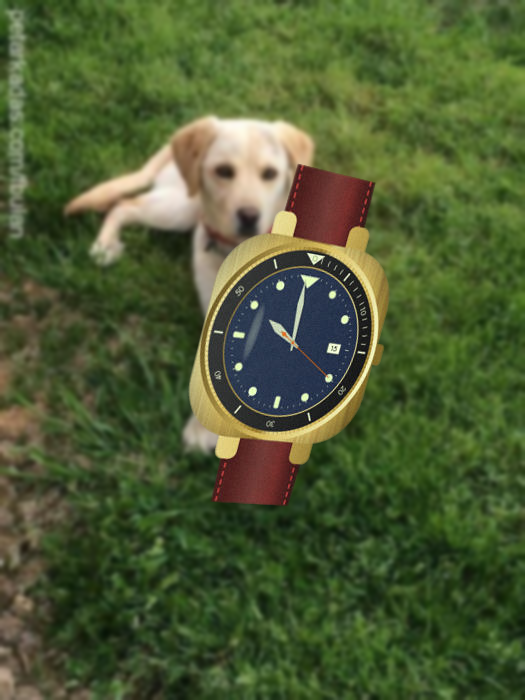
9:59:20
